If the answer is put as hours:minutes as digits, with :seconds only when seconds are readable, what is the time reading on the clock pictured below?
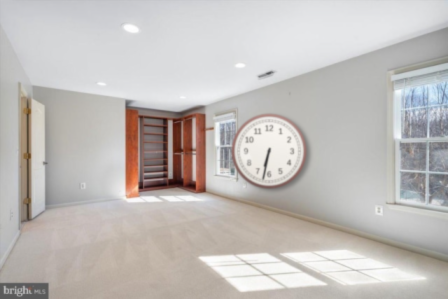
6:32
